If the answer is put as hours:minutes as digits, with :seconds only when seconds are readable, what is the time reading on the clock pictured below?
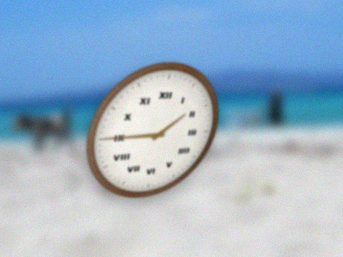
1:45
